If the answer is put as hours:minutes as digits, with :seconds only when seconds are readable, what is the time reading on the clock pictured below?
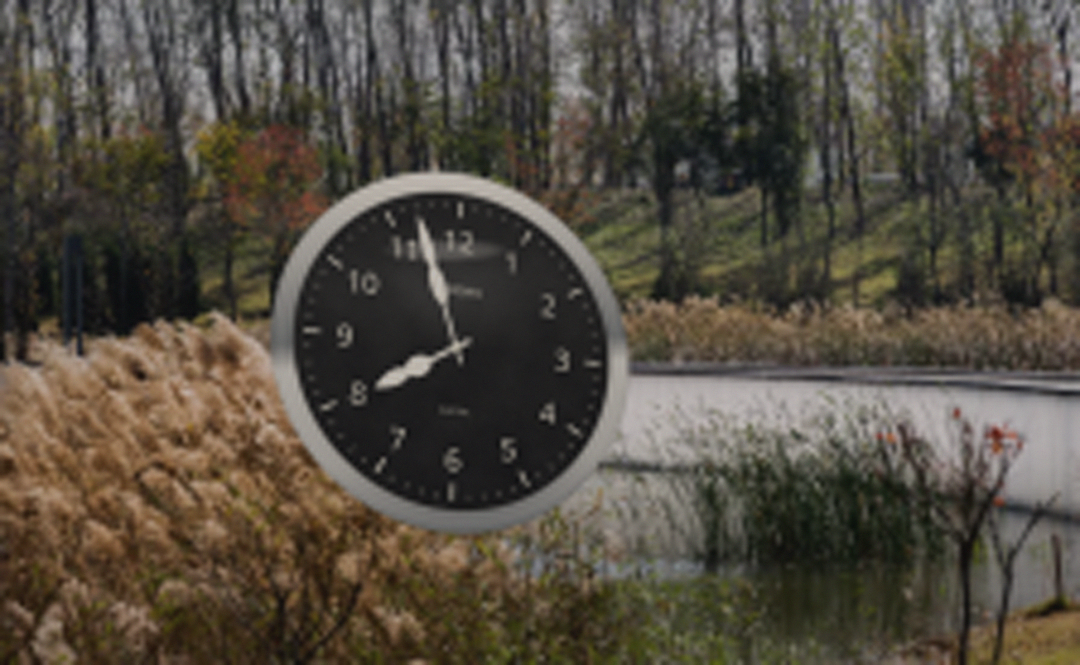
7:57
